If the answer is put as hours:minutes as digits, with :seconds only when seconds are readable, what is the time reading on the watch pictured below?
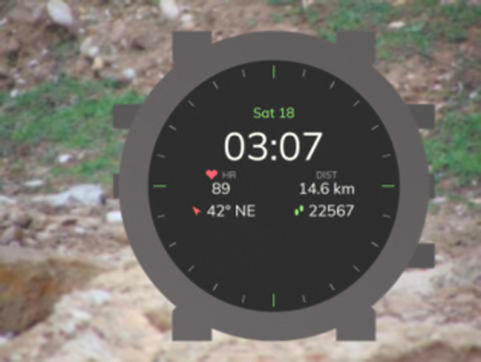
3:07
